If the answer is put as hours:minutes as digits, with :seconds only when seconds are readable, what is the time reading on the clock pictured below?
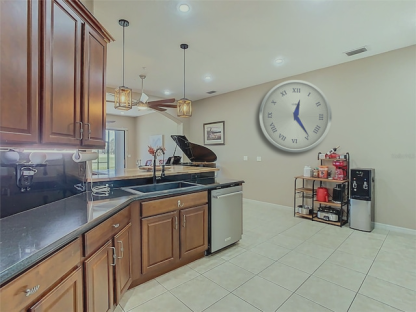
12:24
